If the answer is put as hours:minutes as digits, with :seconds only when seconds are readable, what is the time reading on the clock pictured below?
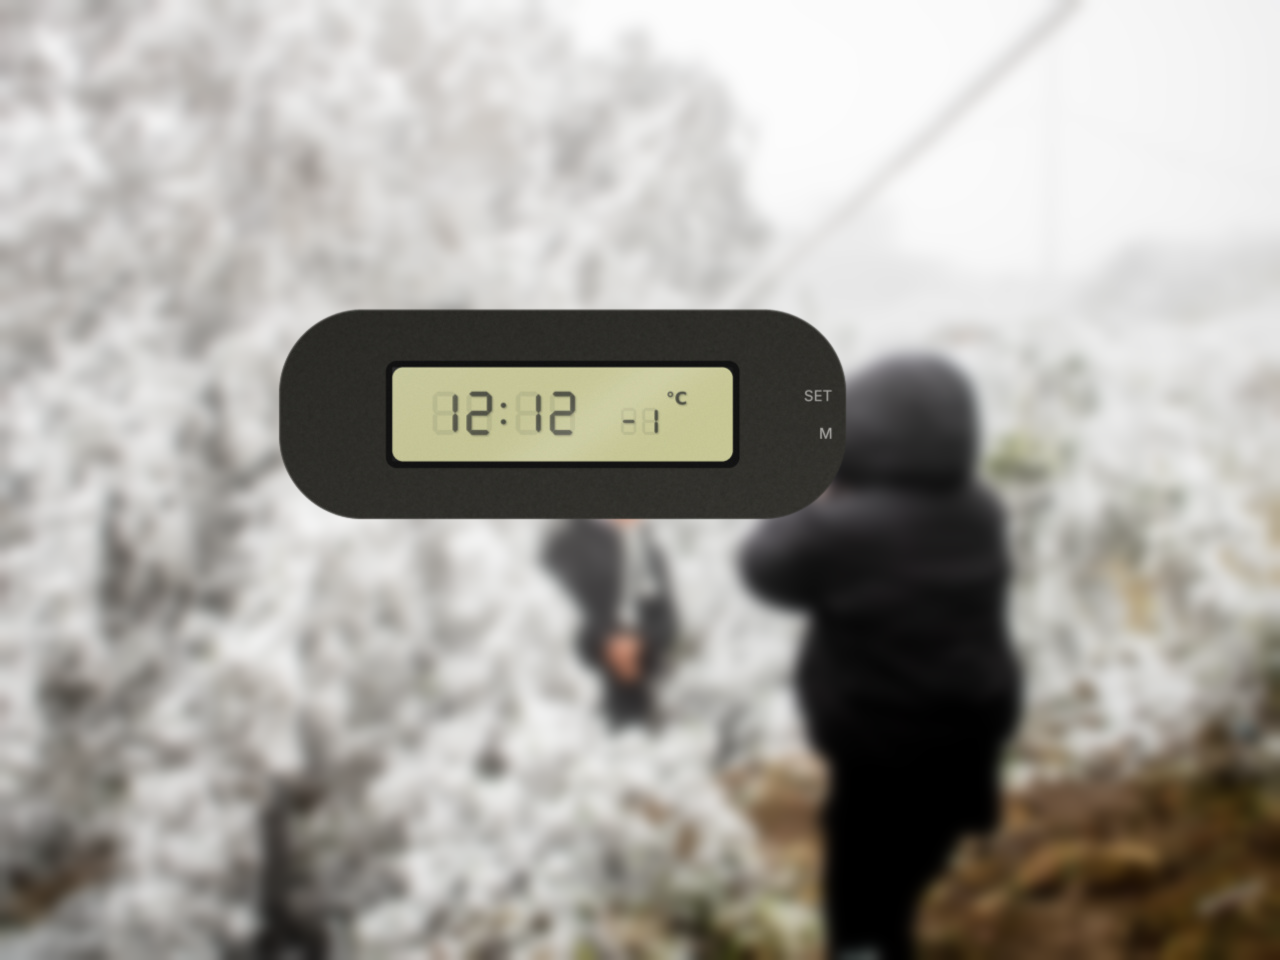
12:12
